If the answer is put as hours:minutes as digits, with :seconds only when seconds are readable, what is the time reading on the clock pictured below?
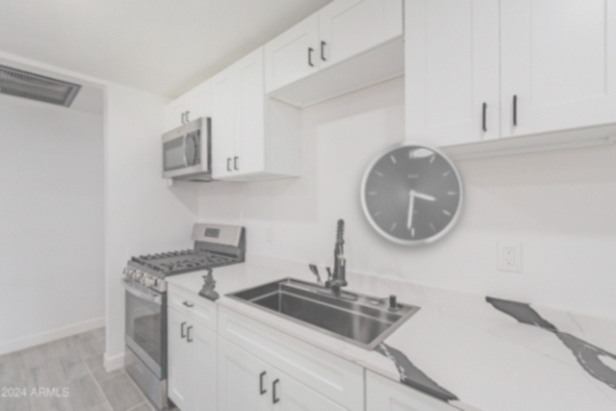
3:31
